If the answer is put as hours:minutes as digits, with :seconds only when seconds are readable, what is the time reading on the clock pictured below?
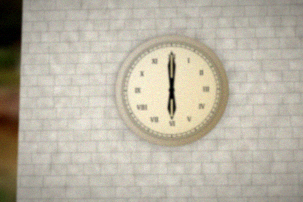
6:00
